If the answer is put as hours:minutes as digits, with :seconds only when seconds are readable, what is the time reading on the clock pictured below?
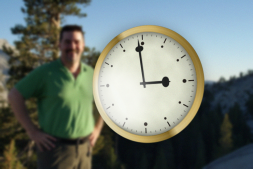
2:59
